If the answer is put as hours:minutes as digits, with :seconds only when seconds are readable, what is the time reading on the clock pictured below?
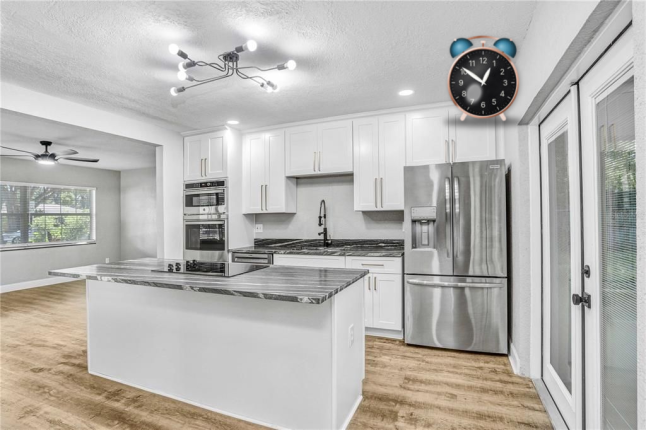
12:51
